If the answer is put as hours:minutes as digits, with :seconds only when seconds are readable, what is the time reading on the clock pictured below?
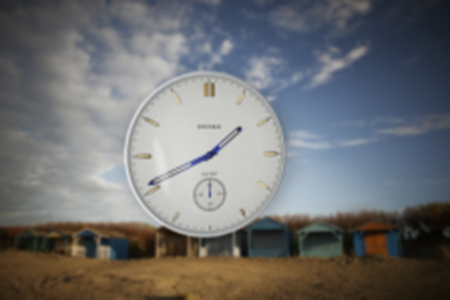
1:41
